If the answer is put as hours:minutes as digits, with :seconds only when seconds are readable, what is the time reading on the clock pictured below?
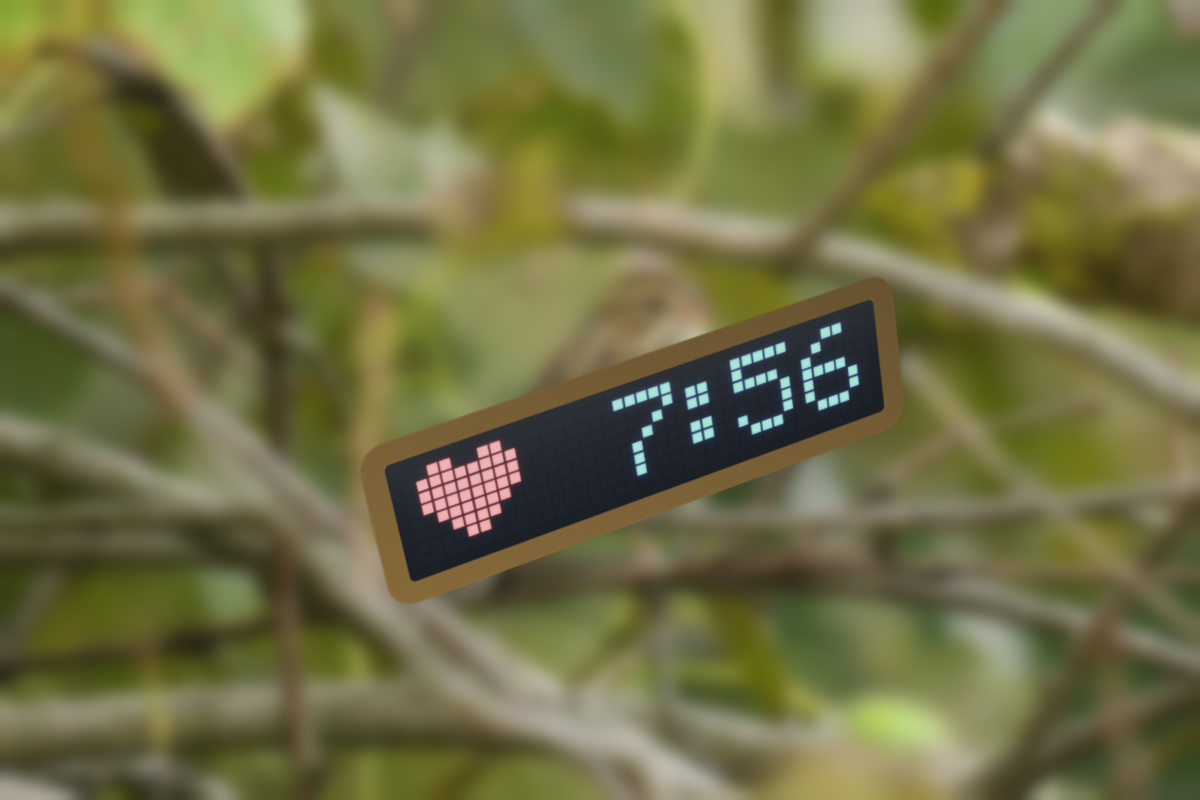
7:56
